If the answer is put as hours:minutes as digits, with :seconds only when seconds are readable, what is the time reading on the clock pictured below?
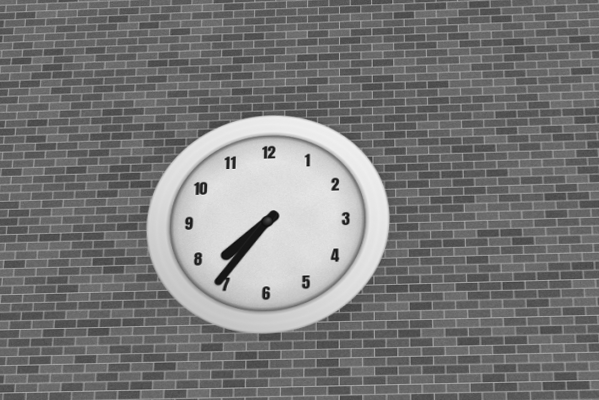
7:36
